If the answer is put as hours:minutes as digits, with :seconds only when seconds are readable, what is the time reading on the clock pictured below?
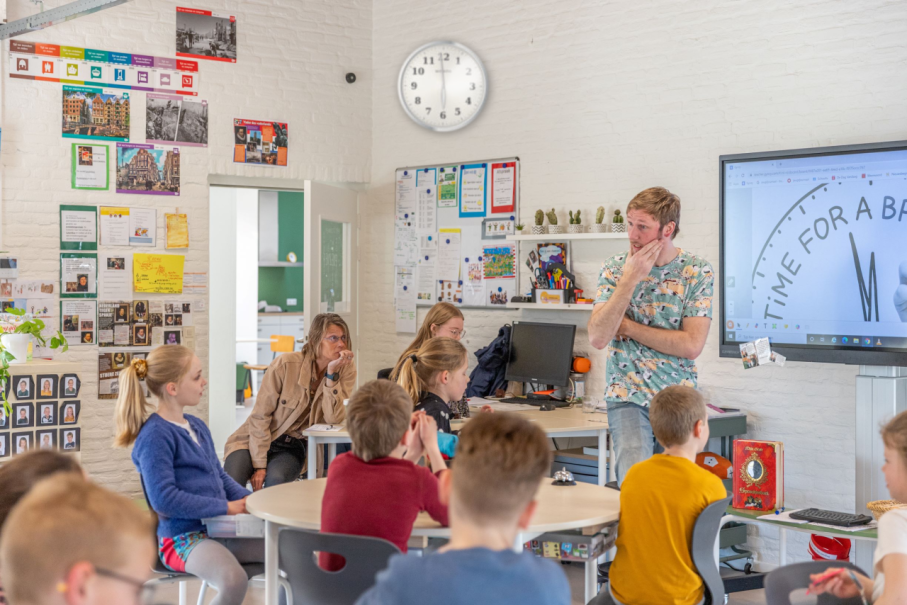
5:59
